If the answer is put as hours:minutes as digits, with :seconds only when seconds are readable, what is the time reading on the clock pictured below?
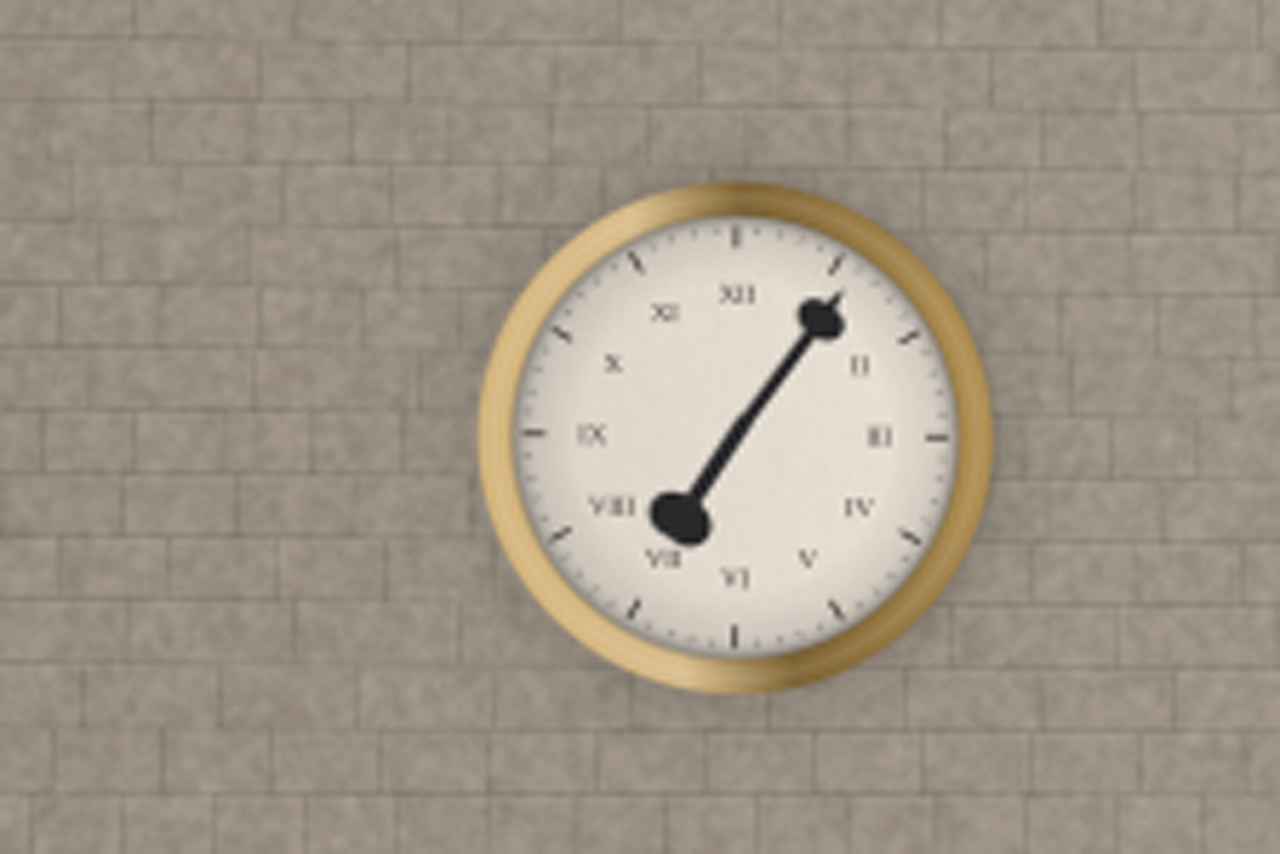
7:06
